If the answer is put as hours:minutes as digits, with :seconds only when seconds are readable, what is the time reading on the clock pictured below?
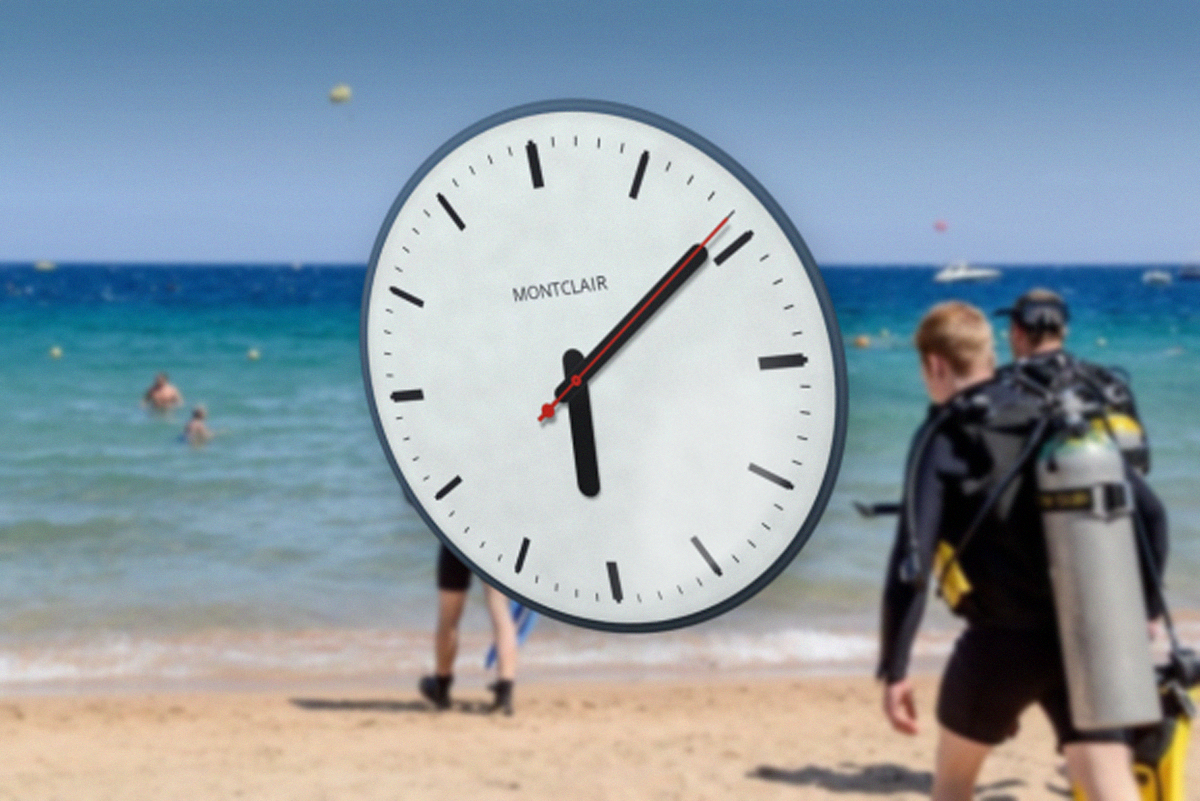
6:09:09
